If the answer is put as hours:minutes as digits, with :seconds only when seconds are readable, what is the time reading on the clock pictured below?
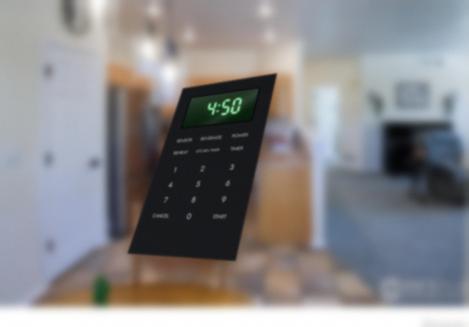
4:50
